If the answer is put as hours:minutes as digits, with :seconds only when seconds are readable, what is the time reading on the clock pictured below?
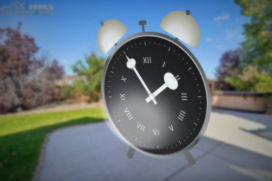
1:55
